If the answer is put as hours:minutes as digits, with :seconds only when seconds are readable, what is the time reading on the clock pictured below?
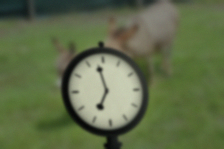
6:58
